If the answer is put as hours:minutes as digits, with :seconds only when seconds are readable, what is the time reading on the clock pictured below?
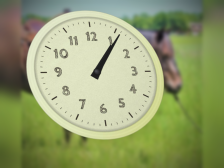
1:06
